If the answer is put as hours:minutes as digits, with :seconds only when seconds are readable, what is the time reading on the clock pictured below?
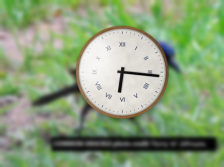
6:16
